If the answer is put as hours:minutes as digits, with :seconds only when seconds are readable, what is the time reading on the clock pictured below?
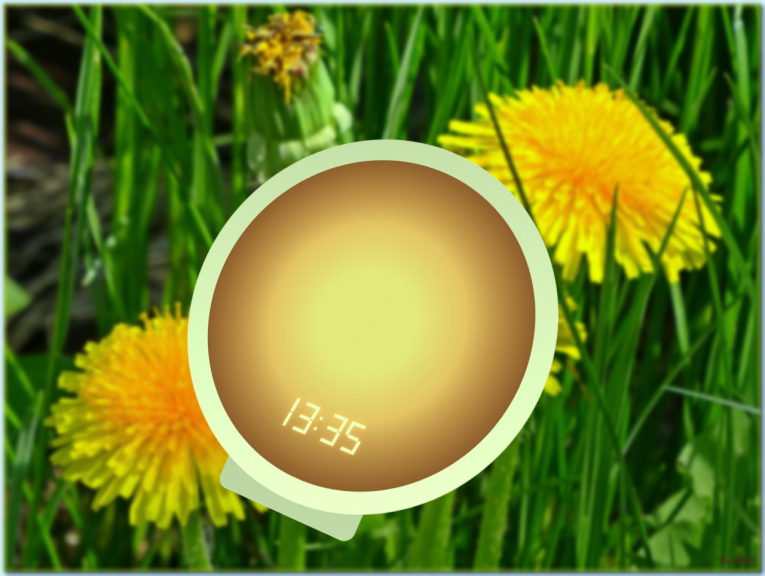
13:35
